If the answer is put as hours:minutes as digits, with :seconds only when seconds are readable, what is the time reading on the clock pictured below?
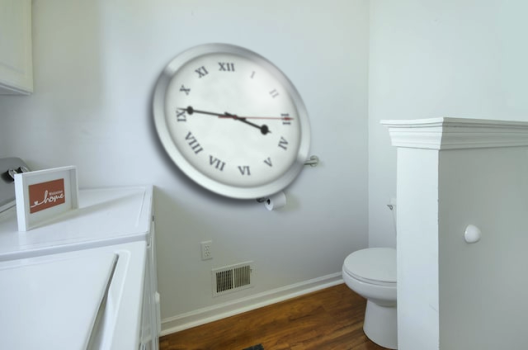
3:46:15
